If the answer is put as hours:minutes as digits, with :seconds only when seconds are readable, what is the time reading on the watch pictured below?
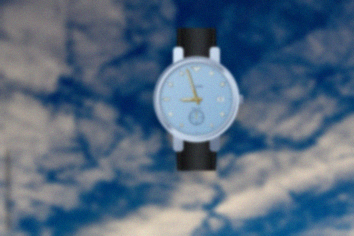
8:57
